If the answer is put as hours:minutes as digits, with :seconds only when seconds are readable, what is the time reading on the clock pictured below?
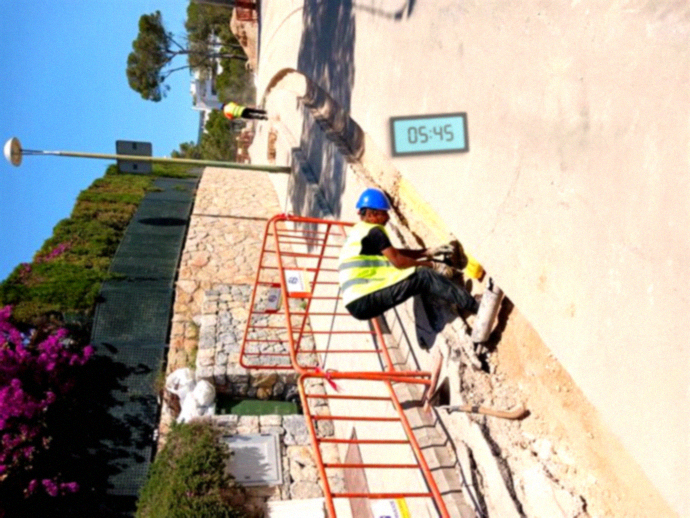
5:45
